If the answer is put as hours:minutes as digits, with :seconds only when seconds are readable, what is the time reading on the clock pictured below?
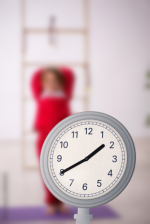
1:40
